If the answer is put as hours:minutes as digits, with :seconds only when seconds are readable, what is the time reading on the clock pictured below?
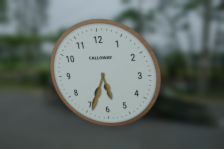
5:34
